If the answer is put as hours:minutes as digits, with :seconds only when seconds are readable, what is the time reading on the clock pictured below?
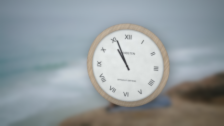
10:56
